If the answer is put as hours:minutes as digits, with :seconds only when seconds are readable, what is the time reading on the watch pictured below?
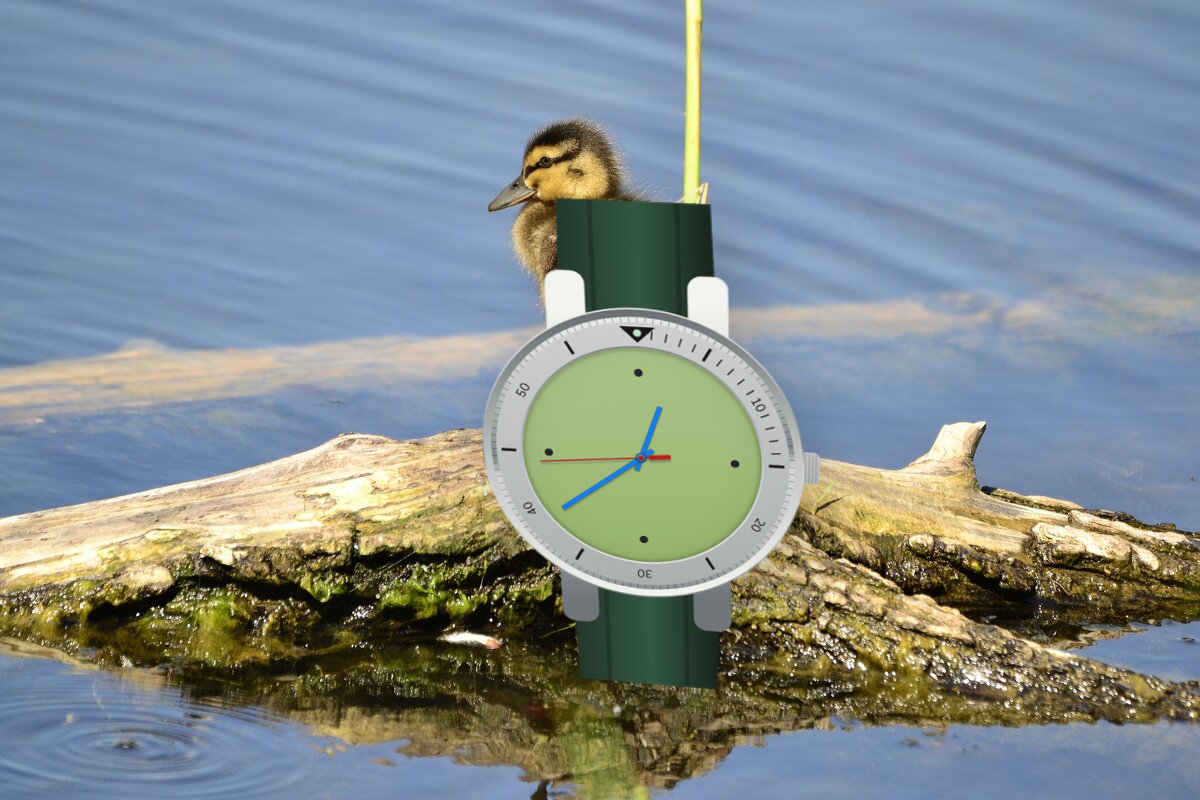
12:38:44
